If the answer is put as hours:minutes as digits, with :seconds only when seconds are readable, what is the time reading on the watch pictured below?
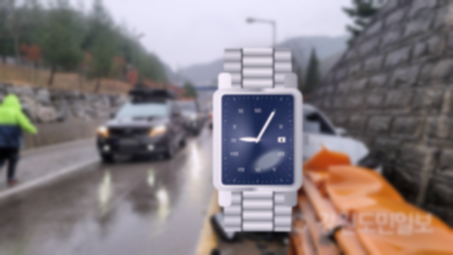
9:05
